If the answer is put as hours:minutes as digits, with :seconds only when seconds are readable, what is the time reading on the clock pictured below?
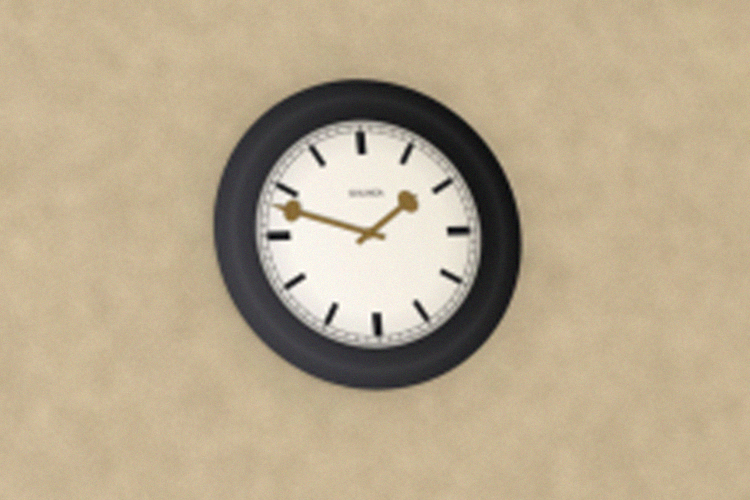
1:48
